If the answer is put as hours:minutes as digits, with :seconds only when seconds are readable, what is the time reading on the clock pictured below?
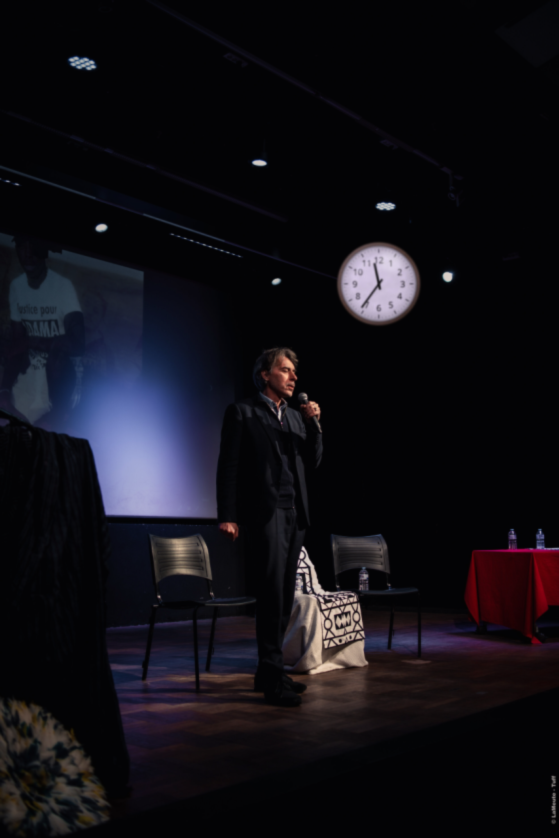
11:36
